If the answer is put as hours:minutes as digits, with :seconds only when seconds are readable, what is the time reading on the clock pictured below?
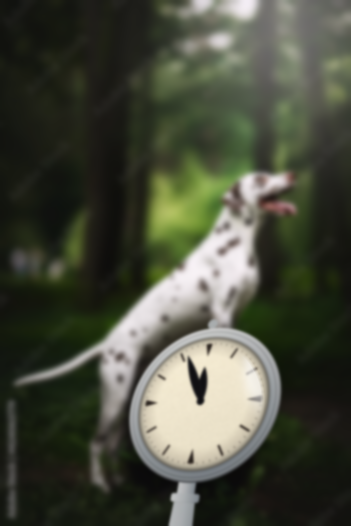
11:56
